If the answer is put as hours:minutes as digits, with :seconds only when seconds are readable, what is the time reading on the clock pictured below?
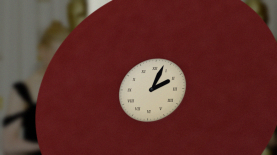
2:03
